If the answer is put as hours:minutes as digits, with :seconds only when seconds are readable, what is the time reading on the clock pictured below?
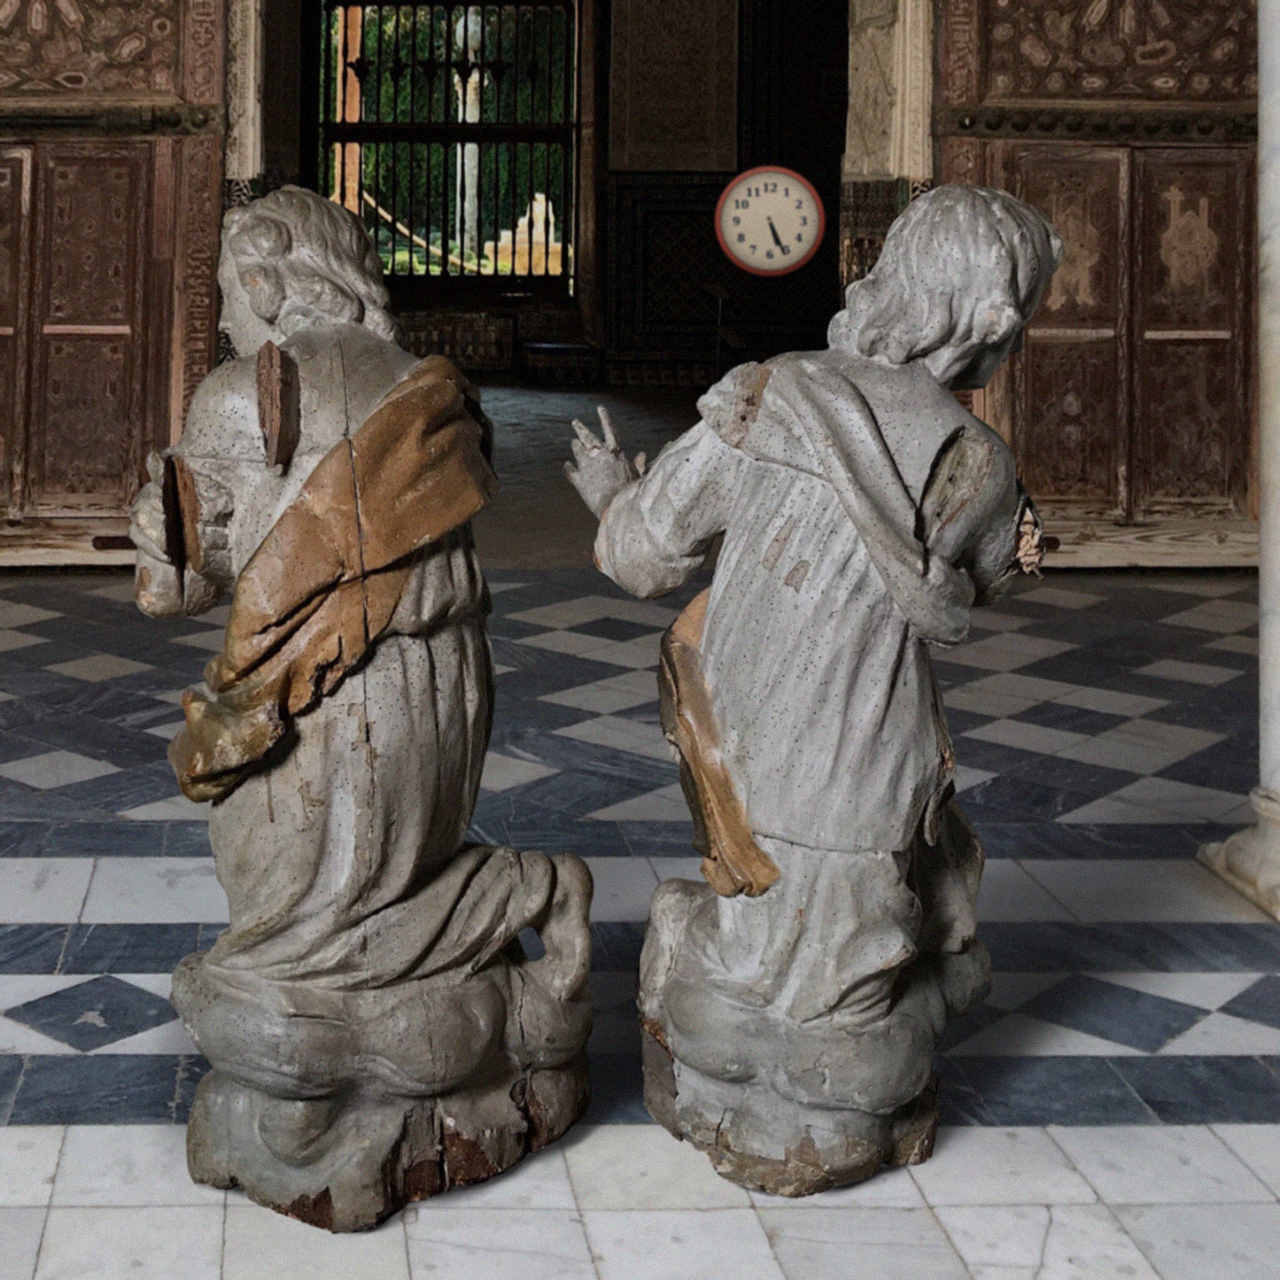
5:26
